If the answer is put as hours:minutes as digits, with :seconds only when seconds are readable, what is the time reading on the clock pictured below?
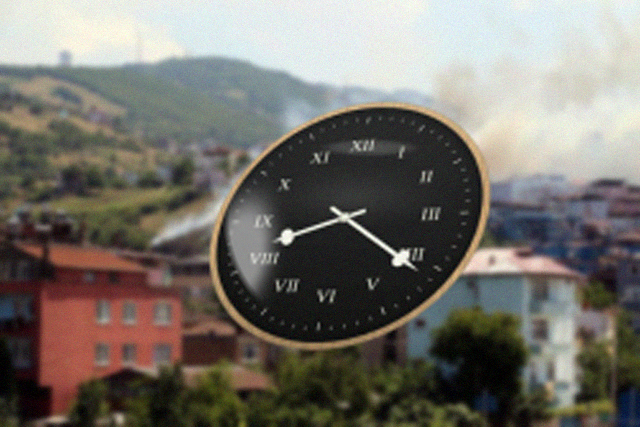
8:21
